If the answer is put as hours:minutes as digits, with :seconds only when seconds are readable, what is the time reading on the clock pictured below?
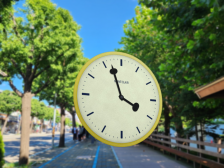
3:57
